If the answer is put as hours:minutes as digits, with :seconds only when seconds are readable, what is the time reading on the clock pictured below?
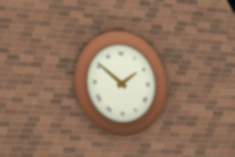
1:51
